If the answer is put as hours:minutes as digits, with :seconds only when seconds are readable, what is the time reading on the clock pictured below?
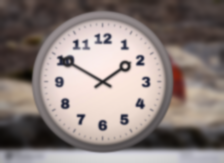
1:50
